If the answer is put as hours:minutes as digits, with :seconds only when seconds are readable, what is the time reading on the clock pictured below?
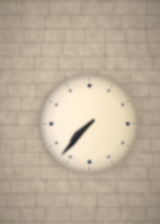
7:37
